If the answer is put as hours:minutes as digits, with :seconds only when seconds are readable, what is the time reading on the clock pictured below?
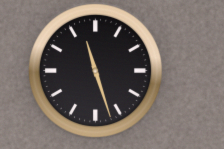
11:27
